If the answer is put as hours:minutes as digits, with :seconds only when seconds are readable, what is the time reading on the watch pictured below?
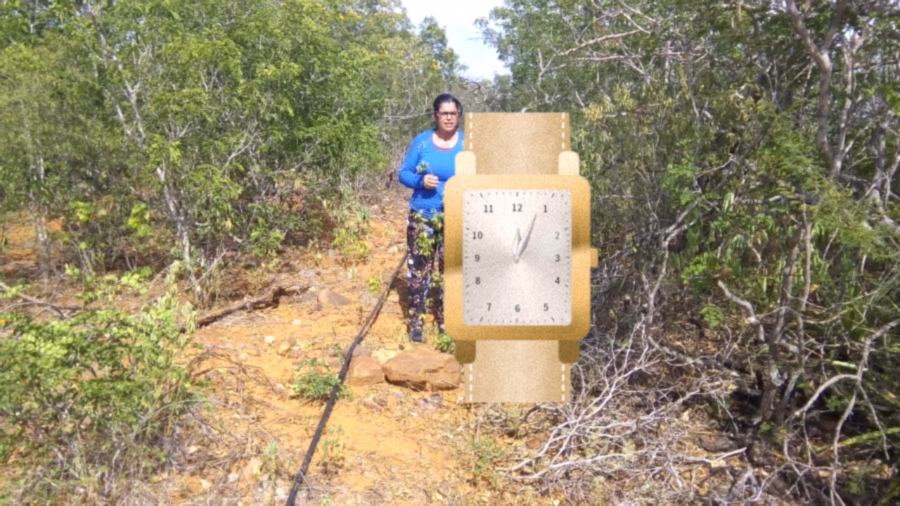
12:04
